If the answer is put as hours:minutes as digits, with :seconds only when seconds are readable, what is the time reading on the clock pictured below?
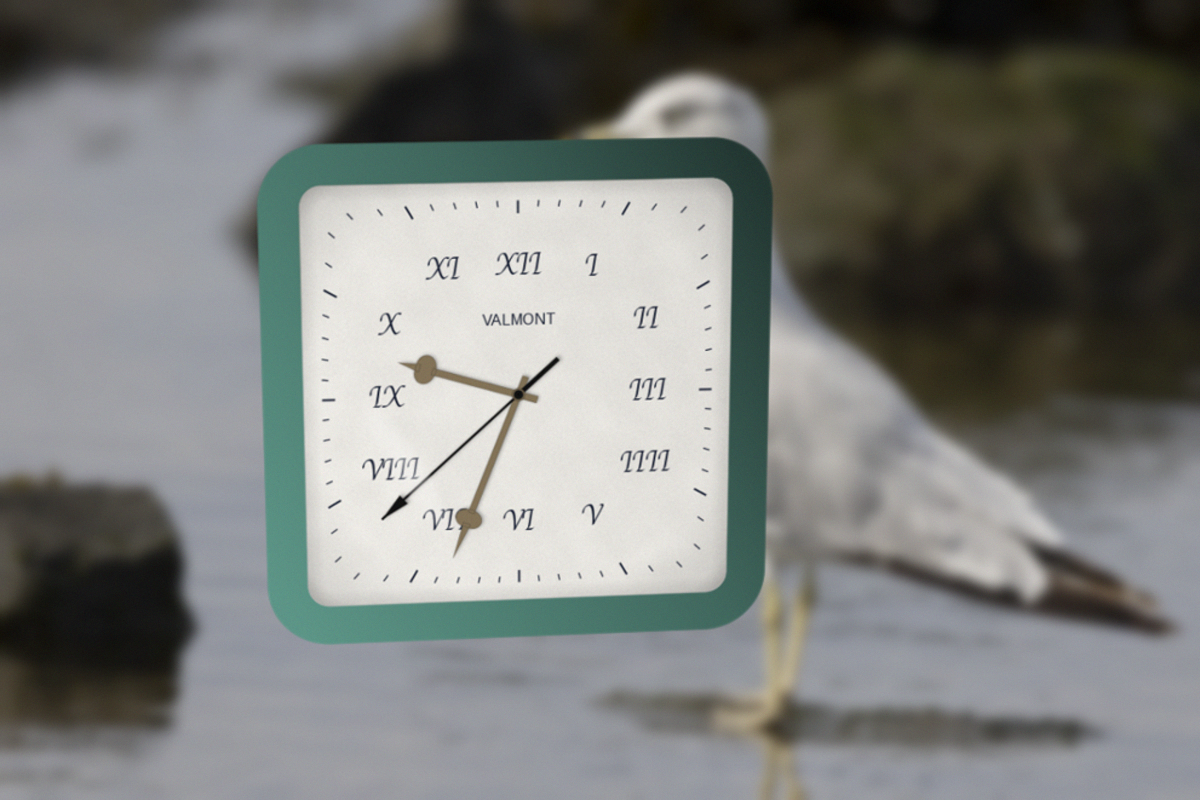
9:33:38
